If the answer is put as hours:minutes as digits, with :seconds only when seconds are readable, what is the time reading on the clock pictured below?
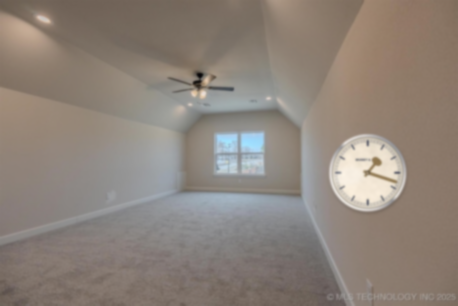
1:18
